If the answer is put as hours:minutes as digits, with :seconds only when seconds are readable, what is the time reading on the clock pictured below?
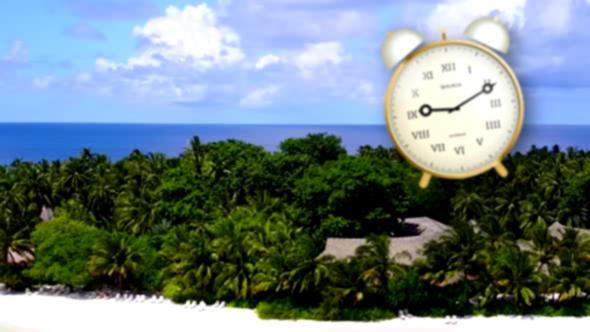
9:11
